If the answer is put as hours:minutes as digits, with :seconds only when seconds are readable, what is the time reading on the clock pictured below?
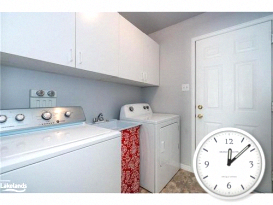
12:08
